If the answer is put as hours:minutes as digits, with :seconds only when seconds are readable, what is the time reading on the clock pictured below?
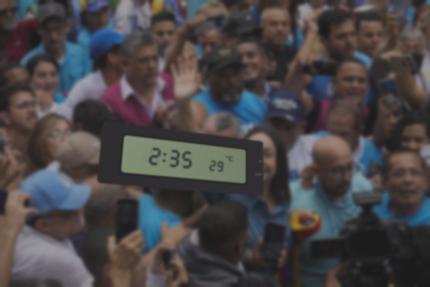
2:35
